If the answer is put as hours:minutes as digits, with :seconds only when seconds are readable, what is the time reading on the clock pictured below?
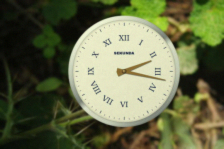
2:17
